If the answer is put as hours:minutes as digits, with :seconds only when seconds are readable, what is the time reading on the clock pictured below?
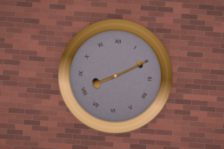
8:10
